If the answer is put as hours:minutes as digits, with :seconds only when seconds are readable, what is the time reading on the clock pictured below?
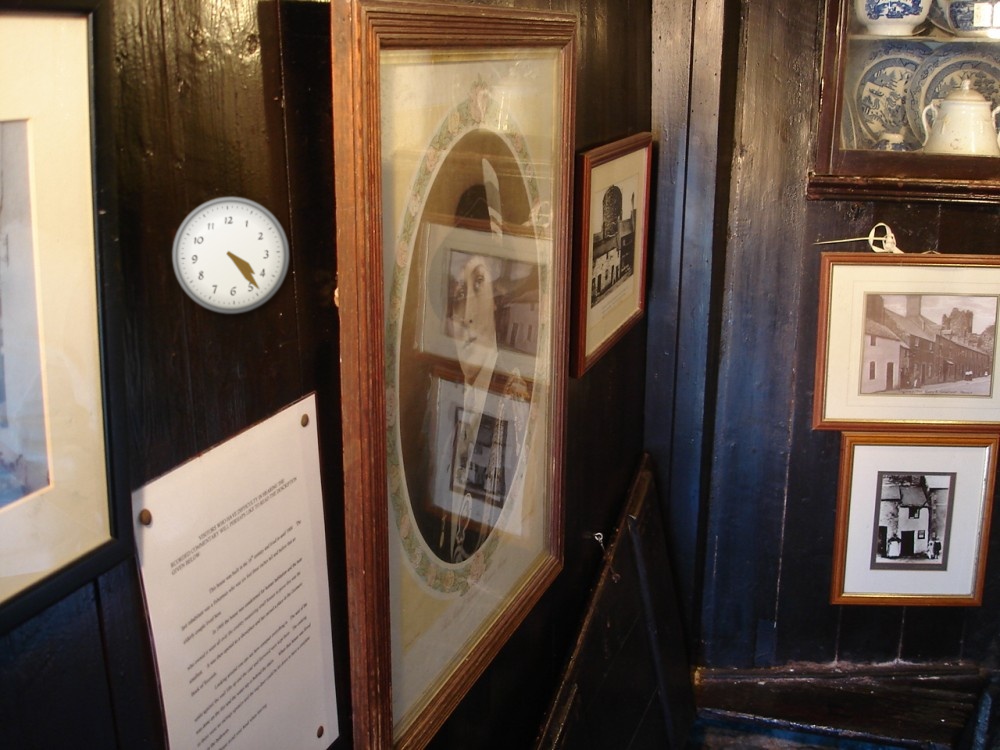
4:24
